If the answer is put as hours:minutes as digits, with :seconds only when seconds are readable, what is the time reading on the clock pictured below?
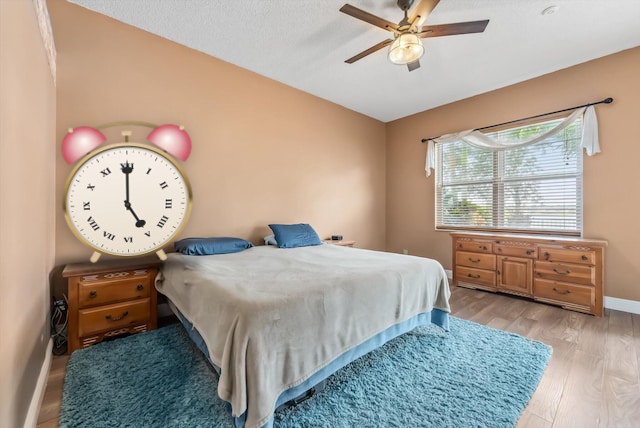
5:00
